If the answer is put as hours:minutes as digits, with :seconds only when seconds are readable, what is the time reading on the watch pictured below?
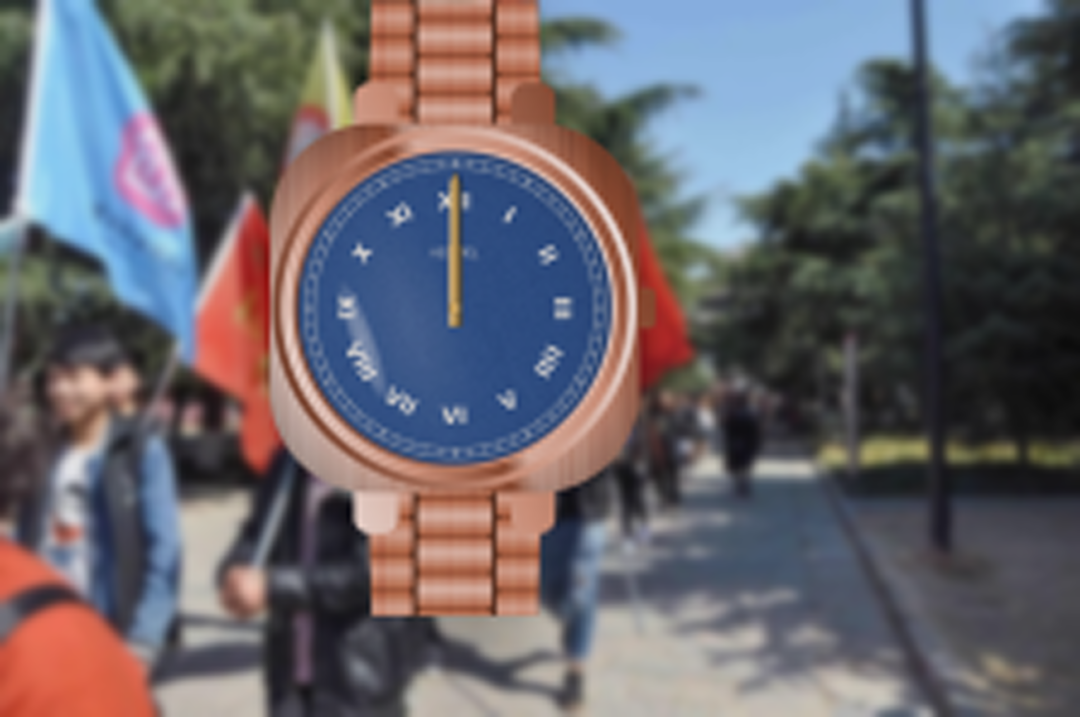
12:00
